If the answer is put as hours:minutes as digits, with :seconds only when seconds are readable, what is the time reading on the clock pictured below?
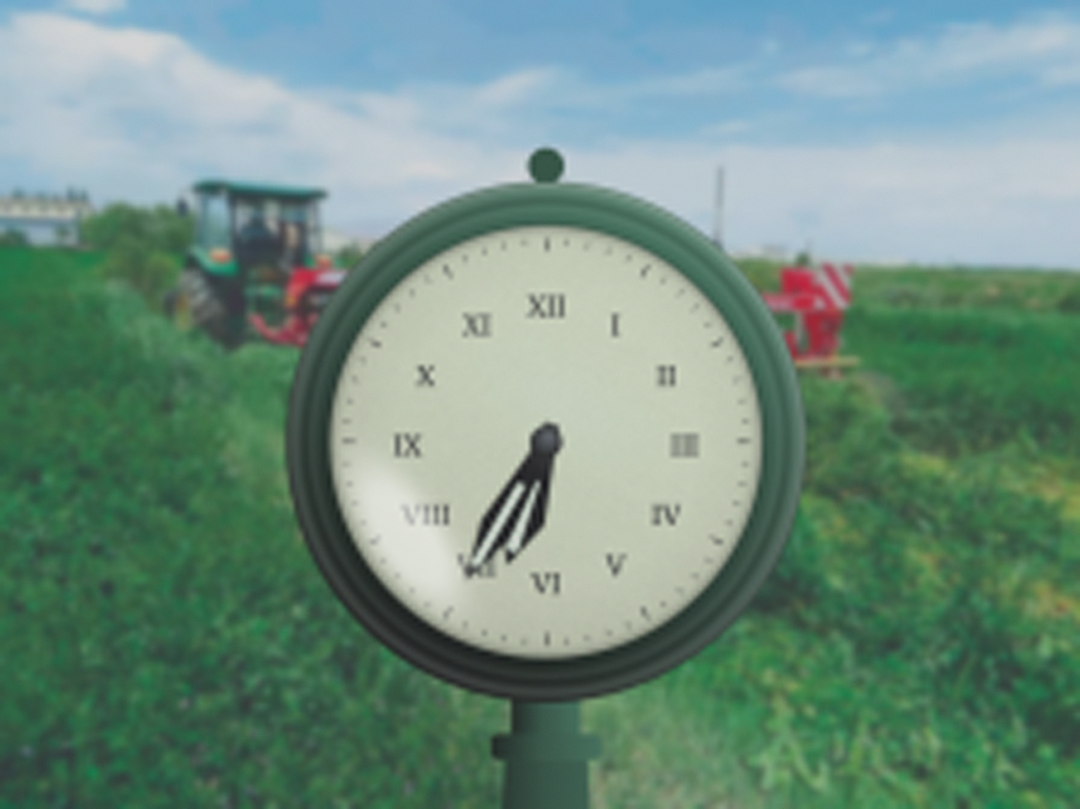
6:35
